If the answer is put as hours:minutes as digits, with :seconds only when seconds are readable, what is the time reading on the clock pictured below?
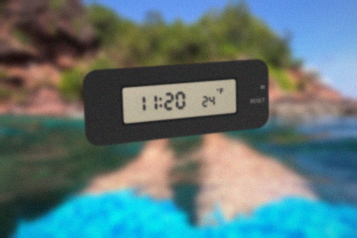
11:20
